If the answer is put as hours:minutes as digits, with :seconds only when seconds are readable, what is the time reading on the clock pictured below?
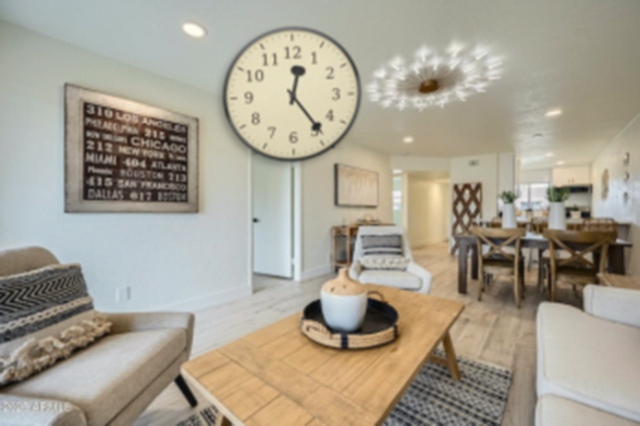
12:24
